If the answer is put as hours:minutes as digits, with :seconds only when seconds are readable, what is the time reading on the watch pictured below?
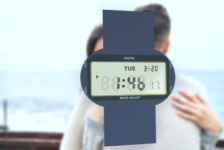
1:46:17
